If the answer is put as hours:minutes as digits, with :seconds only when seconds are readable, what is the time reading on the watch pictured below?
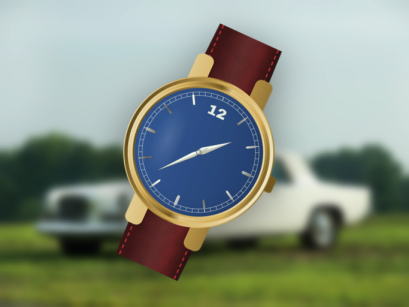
1:37
